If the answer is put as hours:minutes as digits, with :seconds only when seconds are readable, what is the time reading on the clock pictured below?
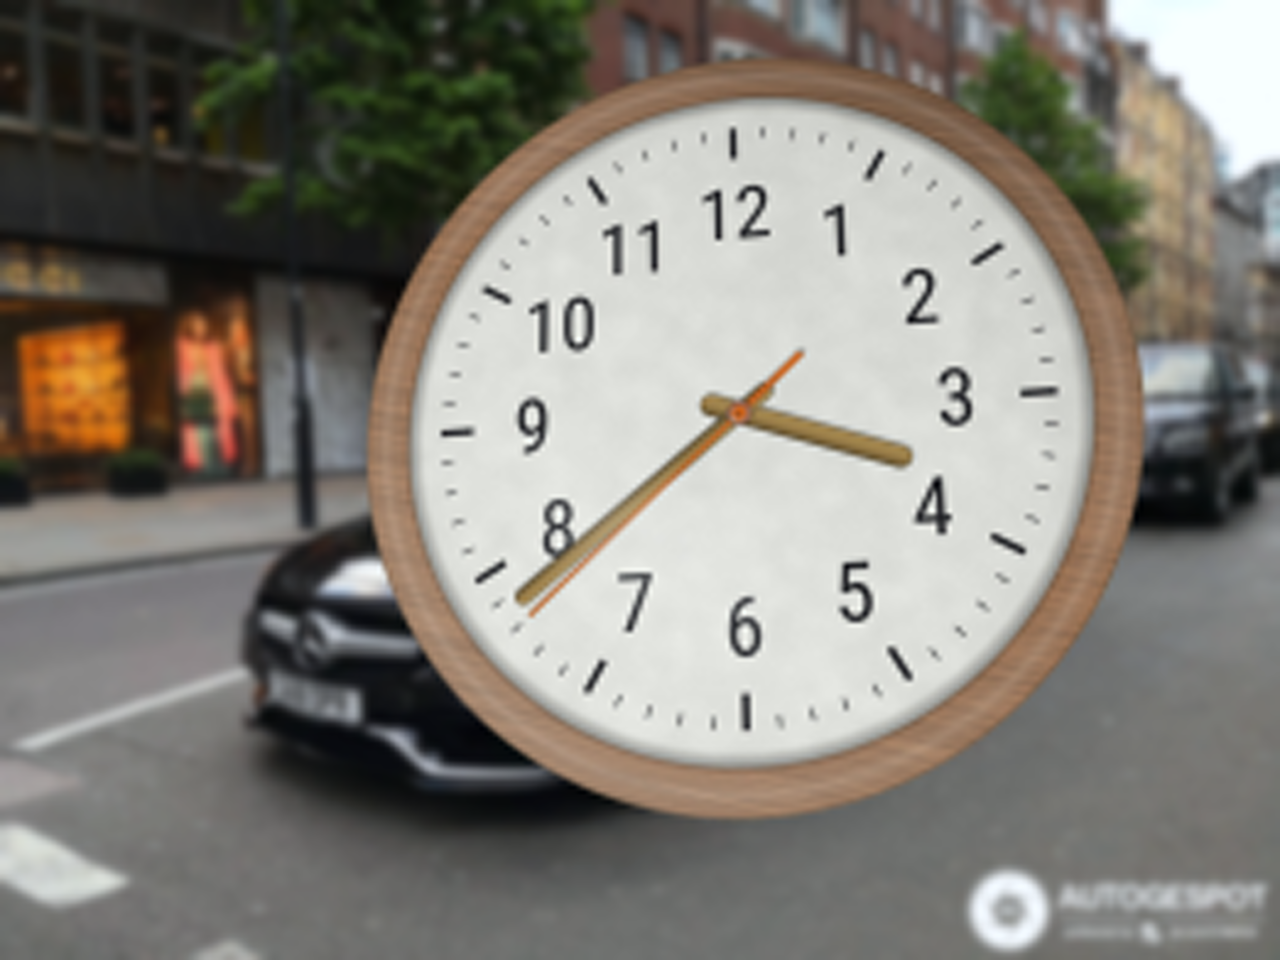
3:38:38
